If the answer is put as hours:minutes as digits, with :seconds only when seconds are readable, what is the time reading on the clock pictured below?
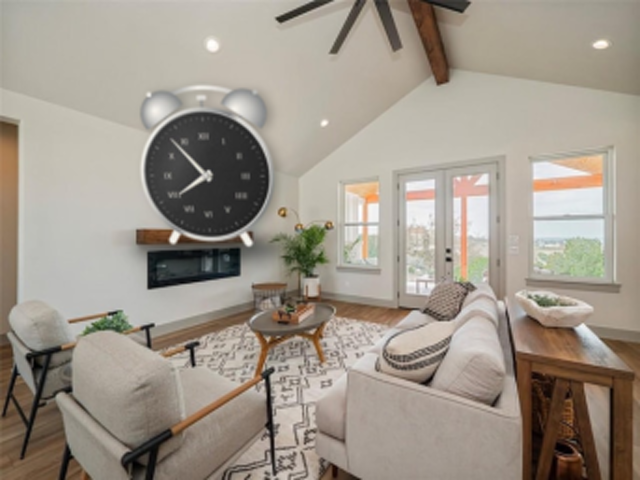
7:53
